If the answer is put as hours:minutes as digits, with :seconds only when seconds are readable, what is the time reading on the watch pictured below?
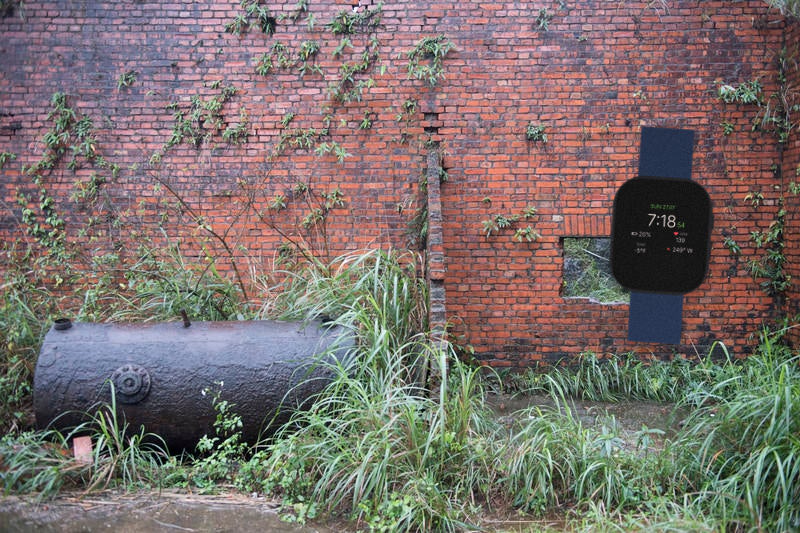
7:18
